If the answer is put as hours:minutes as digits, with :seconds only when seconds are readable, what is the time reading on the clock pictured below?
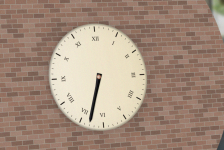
6:33
